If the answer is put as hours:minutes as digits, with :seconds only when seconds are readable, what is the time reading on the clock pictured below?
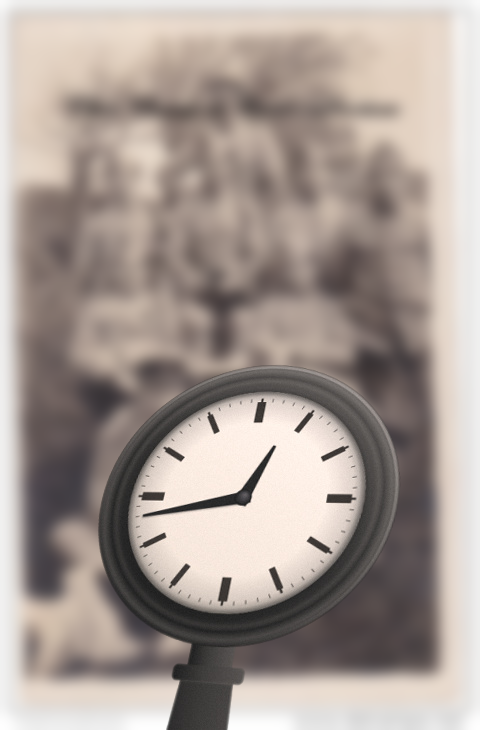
12:43
